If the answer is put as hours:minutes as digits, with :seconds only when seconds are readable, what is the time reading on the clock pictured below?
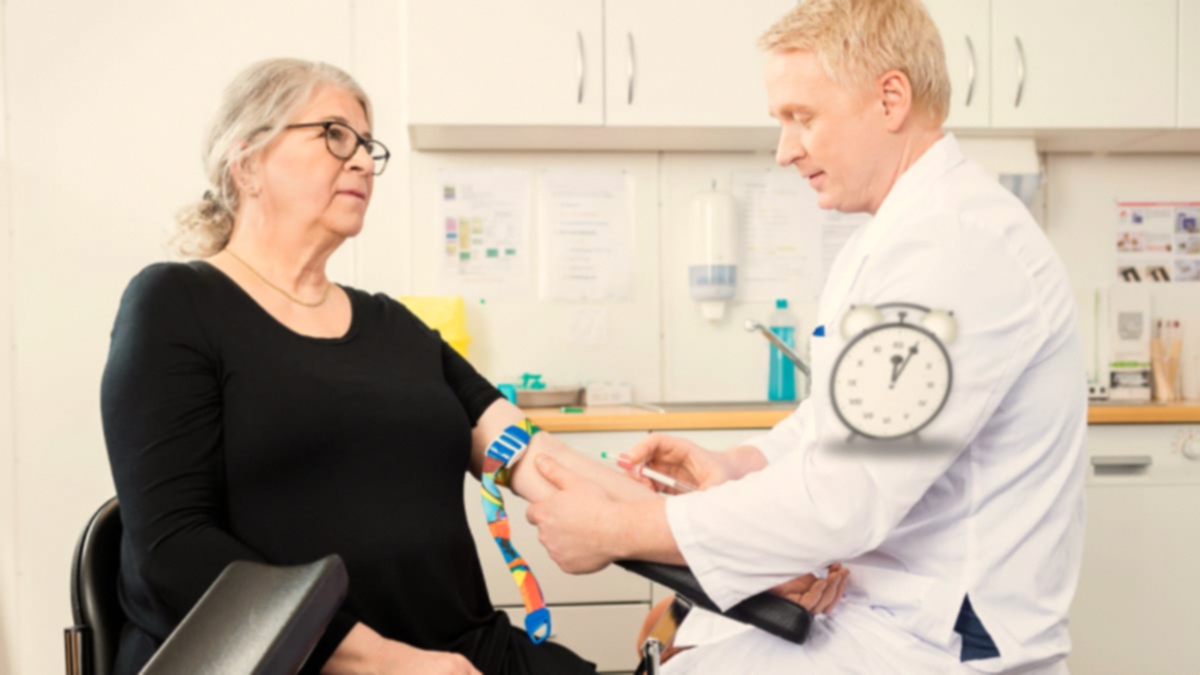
12:04
